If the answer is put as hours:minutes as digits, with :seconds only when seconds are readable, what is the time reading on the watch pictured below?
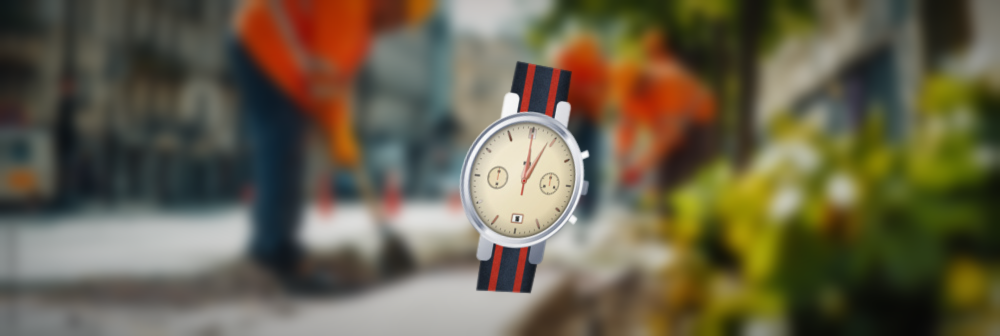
12:04
